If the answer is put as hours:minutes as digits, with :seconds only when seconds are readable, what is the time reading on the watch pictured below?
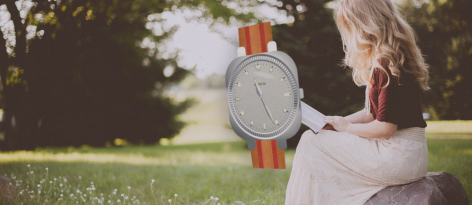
11:26
